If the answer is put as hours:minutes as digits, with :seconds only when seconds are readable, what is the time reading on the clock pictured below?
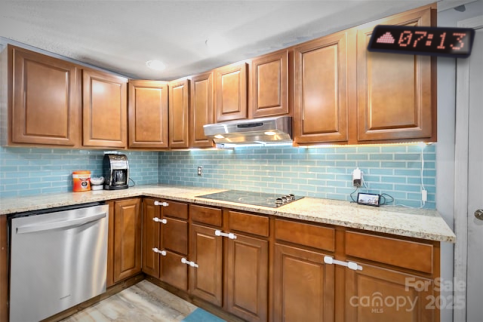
7:13
